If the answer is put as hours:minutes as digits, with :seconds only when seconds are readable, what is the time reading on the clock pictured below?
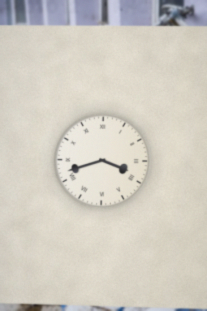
3:42
